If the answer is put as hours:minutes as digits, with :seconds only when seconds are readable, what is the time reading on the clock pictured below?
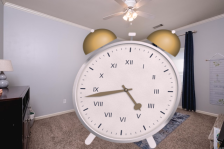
4:43
